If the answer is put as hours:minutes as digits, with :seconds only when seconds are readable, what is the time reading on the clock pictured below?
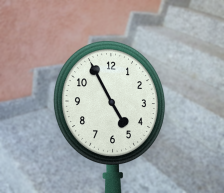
4:55
